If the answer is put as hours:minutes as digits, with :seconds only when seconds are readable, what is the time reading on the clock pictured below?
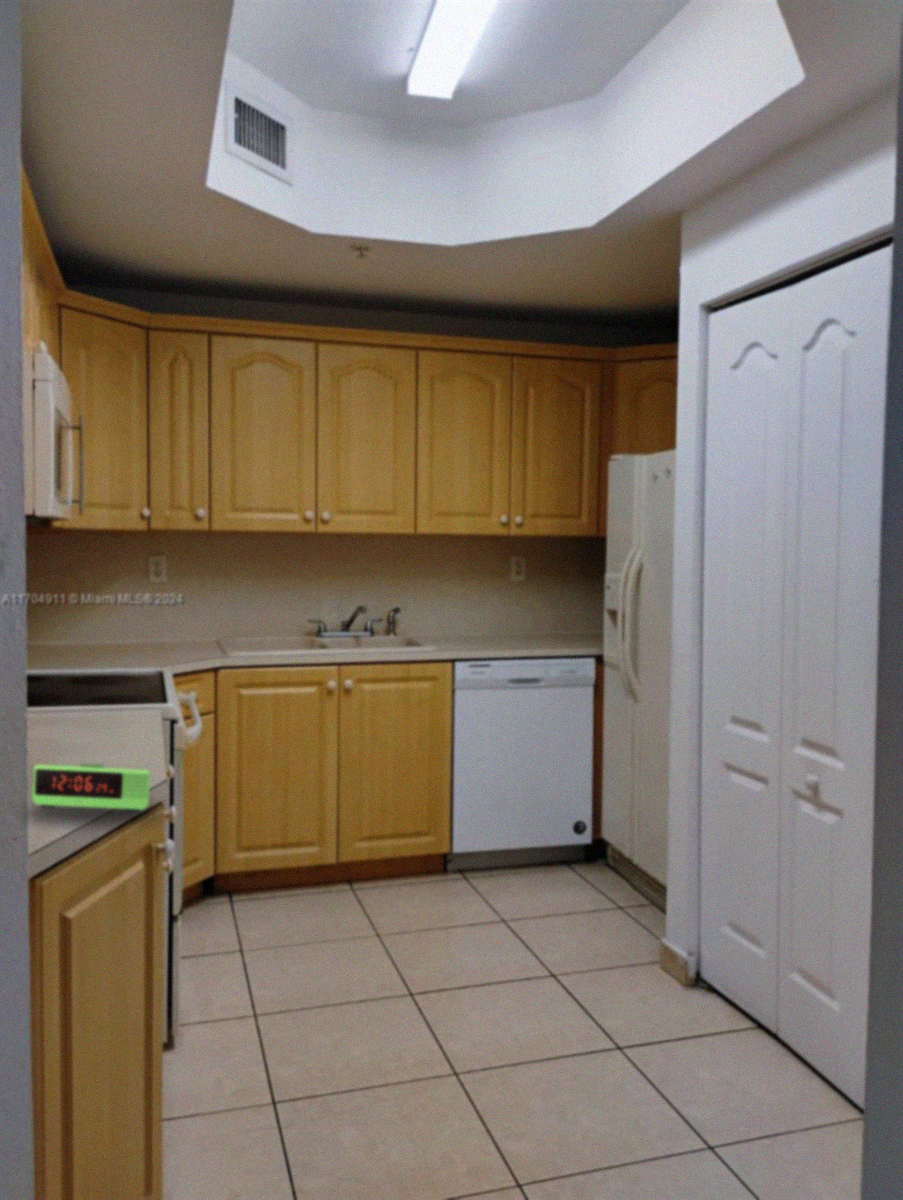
12:06
